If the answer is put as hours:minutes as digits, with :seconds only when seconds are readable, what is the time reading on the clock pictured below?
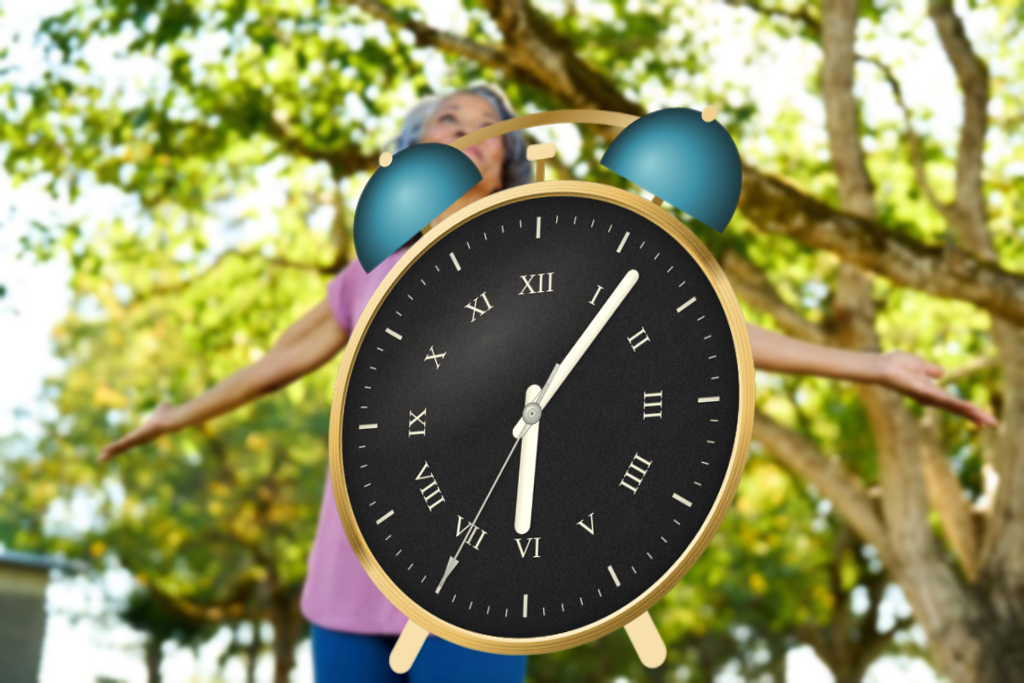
6:06:35
